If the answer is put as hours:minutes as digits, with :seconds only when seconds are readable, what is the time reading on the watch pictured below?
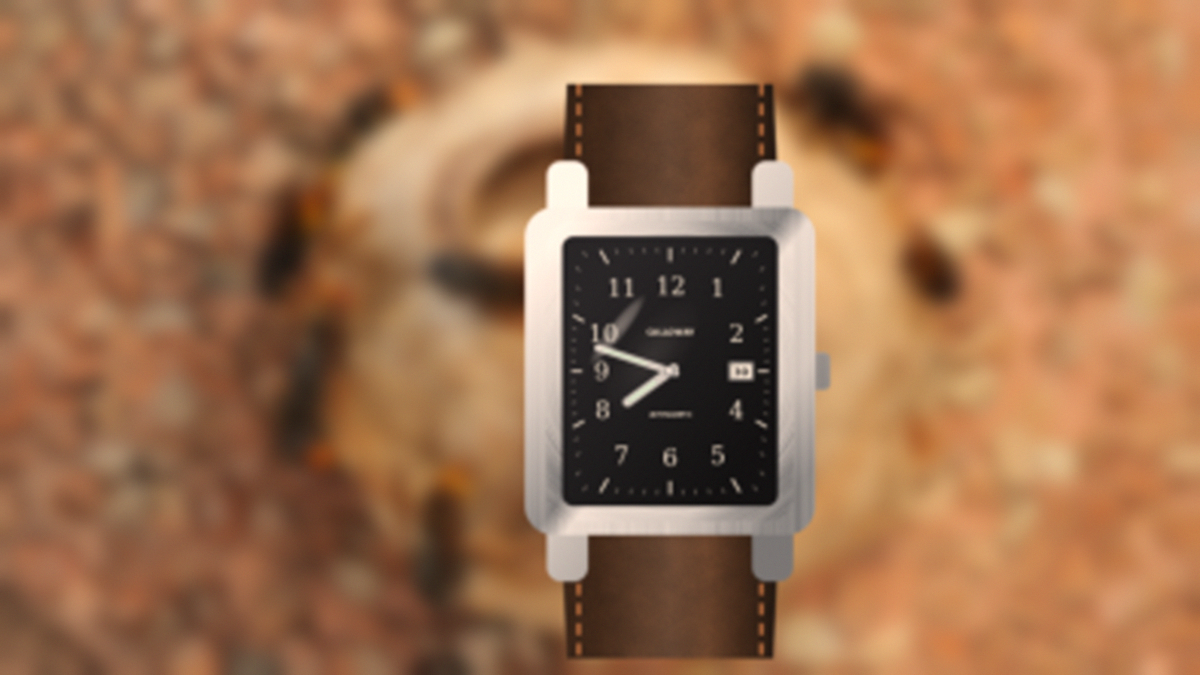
7:48
